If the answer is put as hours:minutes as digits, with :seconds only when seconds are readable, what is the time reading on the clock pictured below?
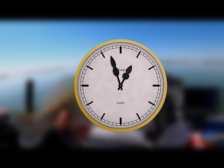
12:57
